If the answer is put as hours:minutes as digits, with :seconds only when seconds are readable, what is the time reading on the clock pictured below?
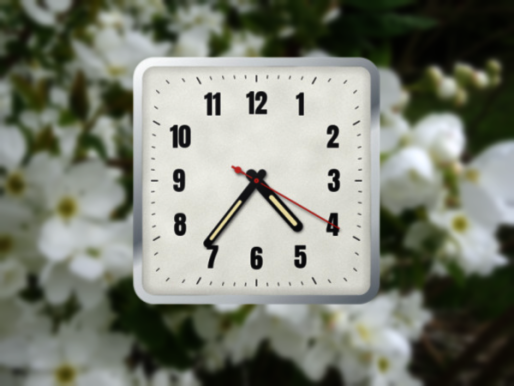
4:36:20
